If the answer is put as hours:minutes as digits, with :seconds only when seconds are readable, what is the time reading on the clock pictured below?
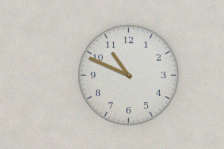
10:49
